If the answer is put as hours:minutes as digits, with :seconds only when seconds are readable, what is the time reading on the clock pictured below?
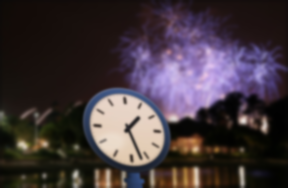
1:27
